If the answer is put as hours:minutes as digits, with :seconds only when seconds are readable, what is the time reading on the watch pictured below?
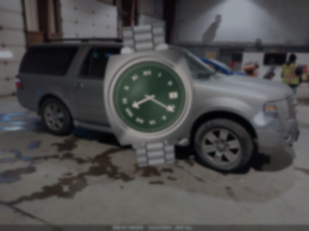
8:21
